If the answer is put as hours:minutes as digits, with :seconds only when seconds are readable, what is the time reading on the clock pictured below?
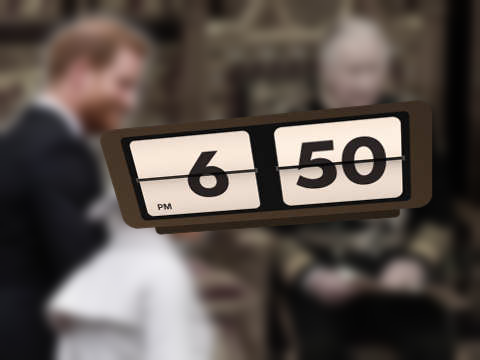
6:50
